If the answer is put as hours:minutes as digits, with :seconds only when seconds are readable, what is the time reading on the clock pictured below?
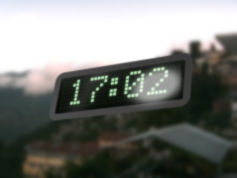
17:02
